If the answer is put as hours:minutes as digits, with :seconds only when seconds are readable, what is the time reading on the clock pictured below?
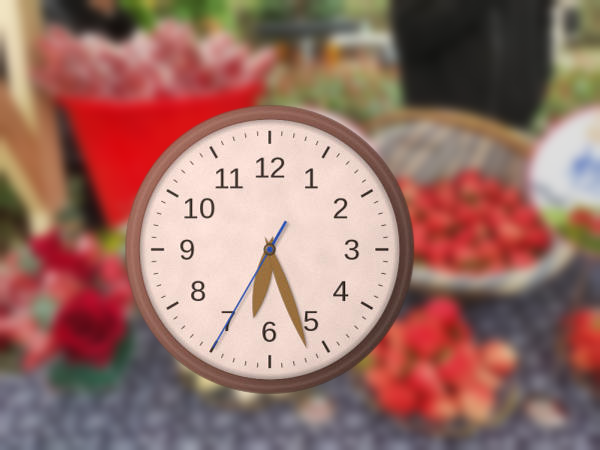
6:26:35
